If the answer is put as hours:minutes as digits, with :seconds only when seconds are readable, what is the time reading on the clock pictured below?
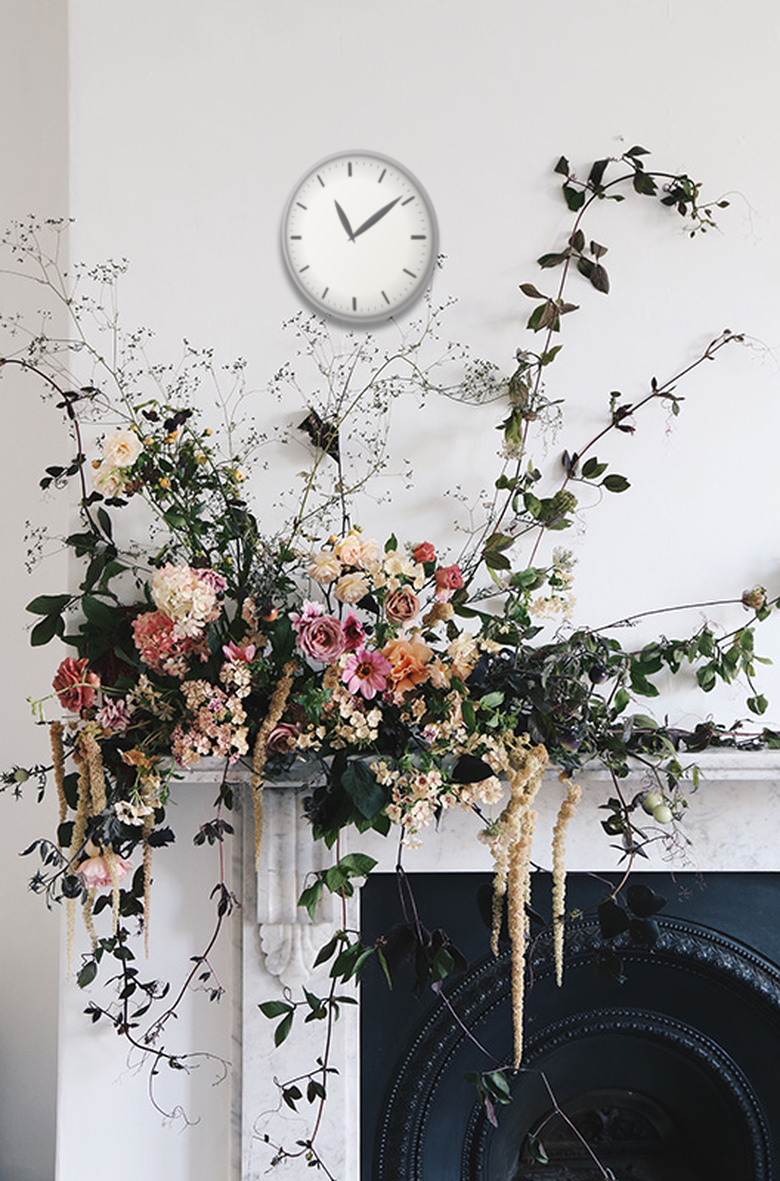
11:09
